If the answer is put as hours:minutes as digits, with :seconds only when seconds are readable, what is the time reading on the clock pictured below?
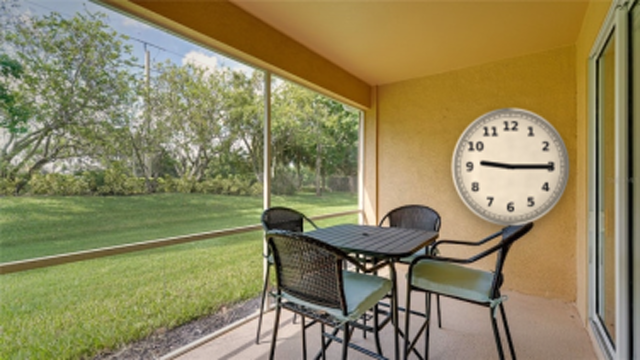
9:15
